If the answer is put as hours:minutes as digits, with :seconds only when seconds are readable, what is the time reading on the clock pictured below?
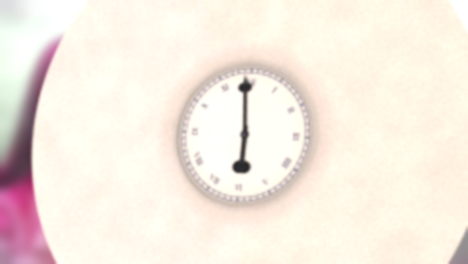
5:59
